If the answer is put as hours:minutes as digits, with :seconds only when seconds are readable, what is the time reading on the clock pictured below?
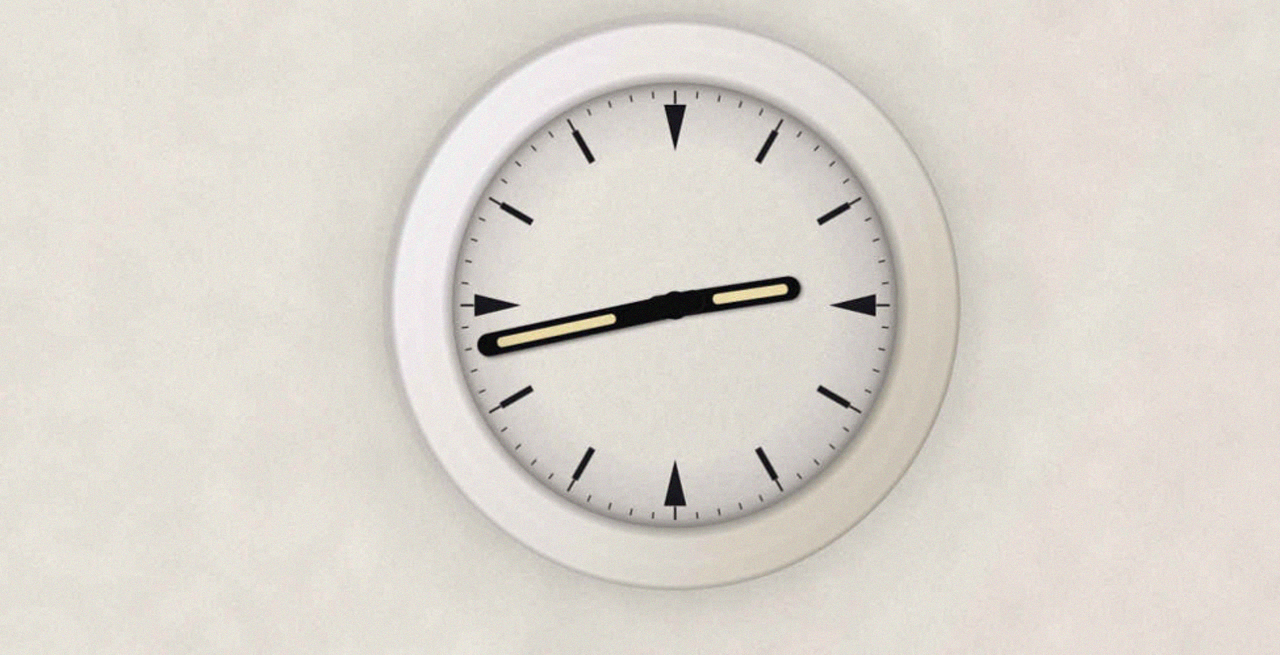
2:43
